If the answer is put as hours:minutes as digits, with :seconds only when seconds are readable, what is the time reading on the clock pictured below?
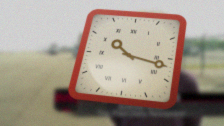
10:17
